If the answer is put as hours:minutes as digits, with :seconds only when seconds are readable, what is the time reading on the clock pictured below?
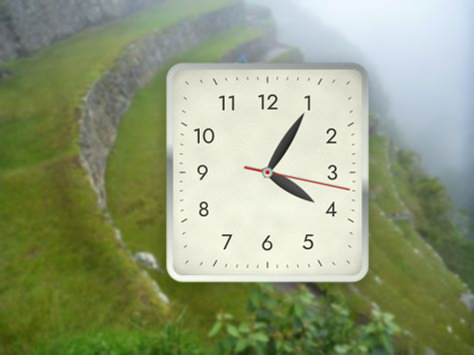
4:05:17
